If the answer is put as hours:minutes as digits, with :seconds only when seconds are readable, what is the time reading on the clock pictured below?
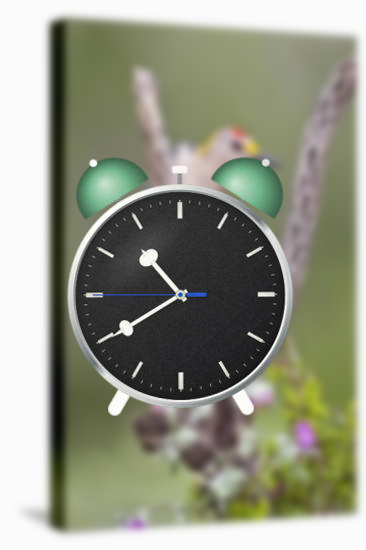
10:39:45
